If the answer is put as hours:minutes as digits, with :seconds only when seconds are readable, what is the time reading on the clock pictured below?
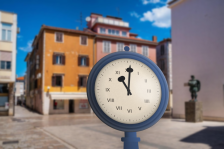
11:01
